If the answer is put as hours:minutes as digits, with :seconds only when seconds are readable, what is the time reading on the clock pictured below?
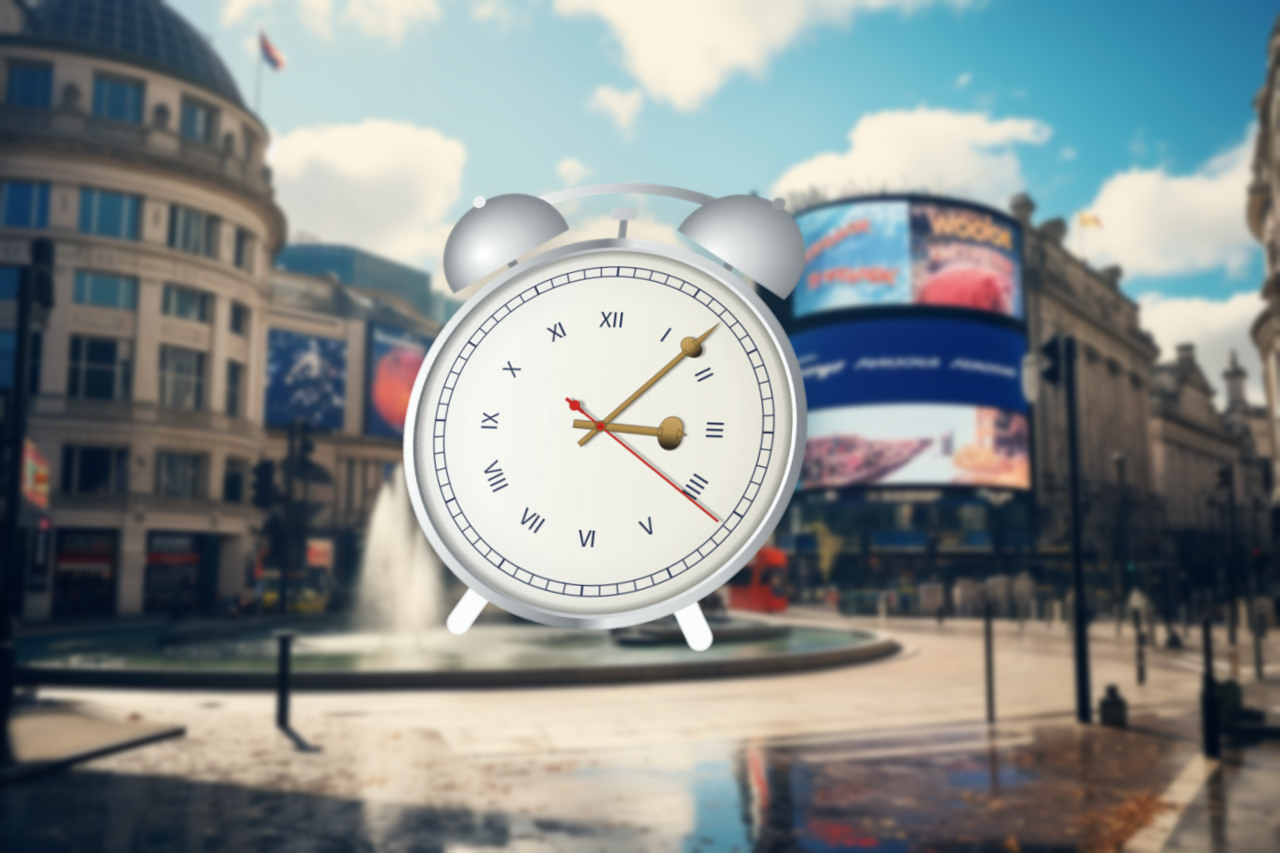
3:07:21
